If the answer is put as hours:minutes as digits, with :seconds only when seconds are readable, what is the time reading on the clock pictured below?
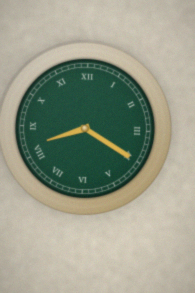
8:20
